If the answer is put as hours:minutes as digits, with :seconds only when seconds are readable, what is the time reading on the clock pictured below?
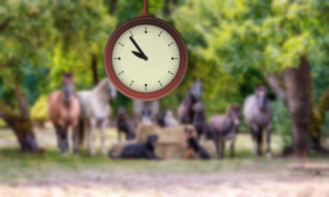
9:54
